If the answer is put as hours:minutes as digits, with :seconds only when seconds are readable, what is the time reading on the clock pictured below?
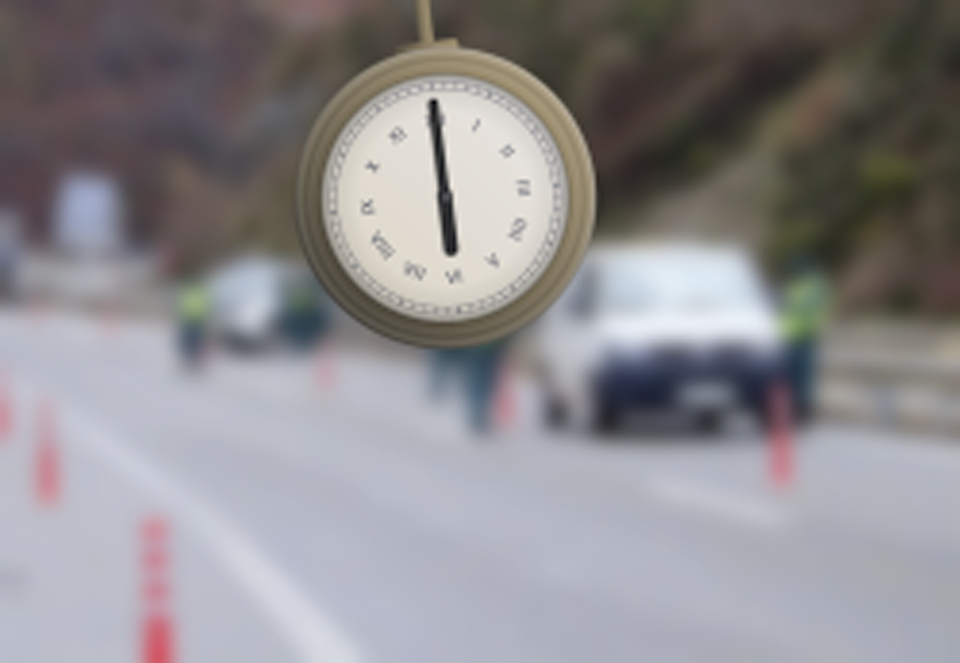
6:00
